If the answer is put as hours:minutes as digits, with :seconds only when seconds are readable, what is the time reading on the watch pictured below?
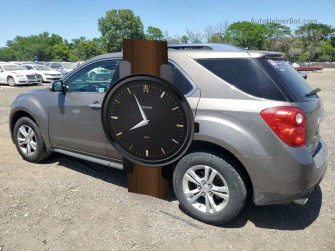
7:56
